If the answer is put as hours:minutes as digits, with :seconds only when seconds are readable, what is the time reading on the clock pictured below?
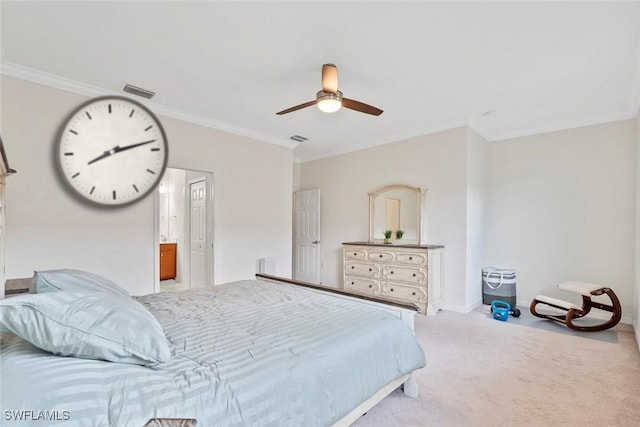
8:13
